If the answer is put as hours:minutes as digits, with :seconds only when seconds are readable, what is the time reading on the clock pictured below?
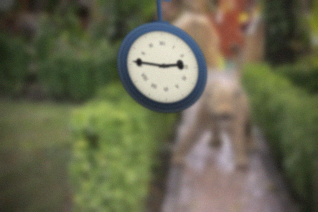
2:46
